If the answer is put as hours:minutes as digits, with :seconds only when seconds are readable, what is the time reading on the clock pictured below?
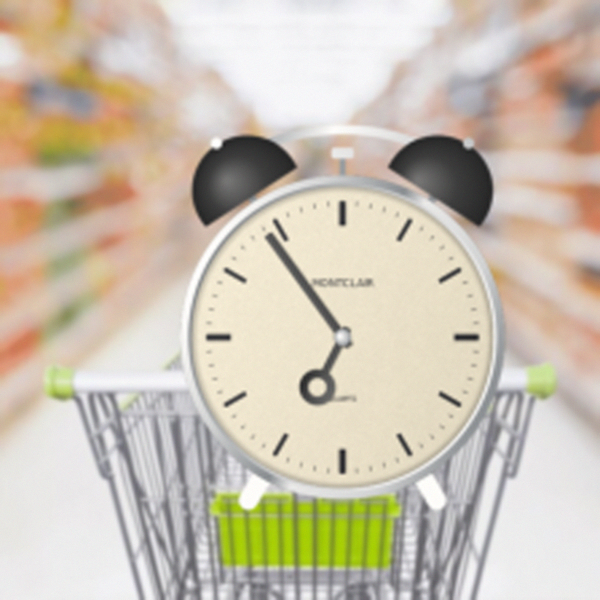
6:54
